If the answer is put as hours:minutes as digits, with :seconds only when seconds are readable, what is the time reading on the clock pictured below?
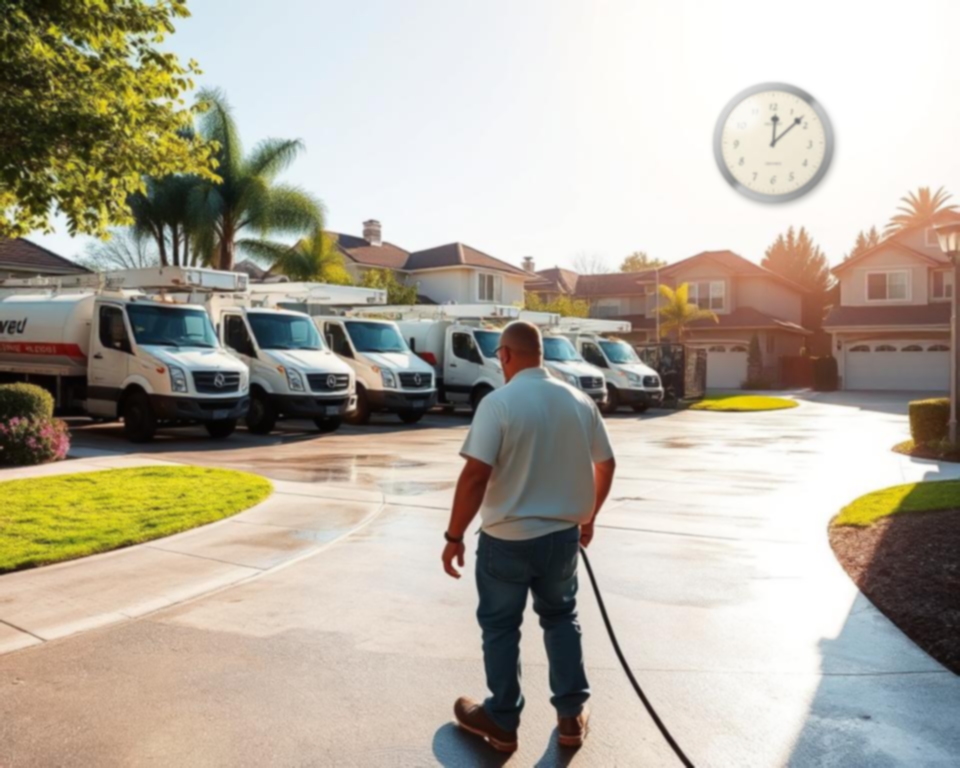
12:08
